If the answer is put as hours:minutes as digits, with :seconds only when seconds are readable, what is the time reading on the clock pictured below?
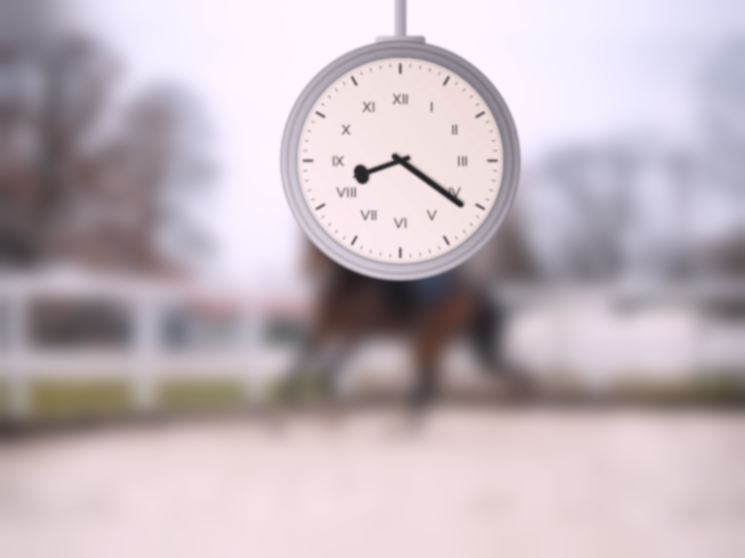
8:21
